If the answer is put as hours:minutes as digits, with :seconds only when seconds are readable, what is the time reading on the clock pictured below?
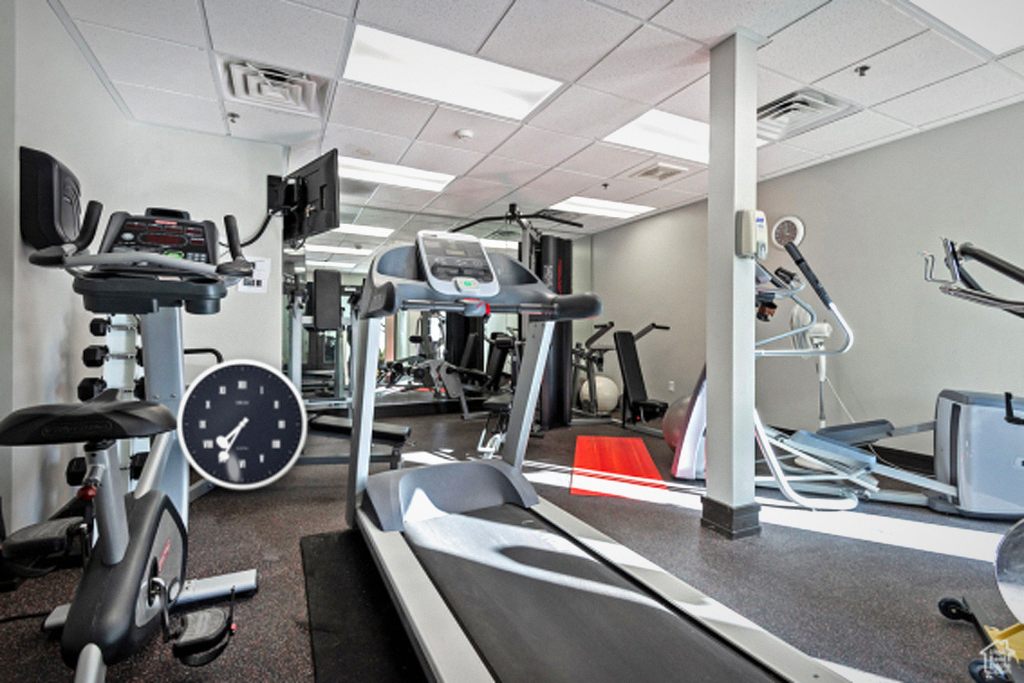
7:35
